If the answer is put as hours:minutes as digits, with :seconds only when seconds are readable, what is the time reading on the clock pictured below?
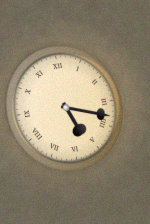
5:18
